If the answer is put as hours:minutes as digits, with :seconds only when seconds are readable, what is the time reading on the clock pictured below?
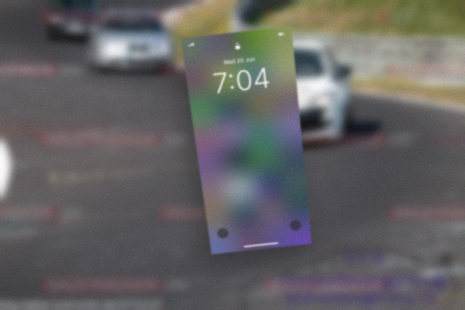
7:04
